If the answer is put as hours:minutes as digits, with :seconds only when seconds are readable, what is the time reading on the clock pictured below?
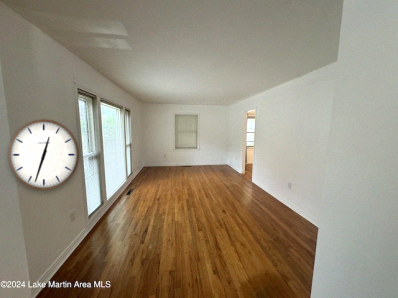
12:33
